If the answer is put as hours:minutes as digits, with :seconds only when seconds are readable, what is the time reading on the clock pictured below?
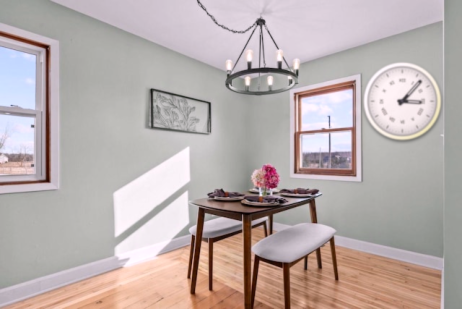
3:07
